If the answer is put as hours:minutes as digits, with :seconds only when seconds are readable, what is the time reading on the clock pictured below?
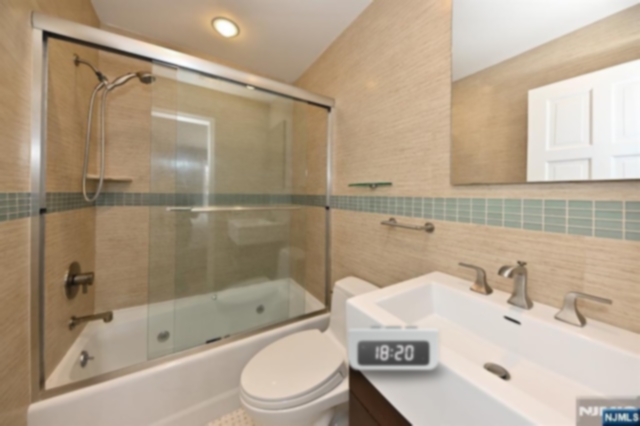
18:20
